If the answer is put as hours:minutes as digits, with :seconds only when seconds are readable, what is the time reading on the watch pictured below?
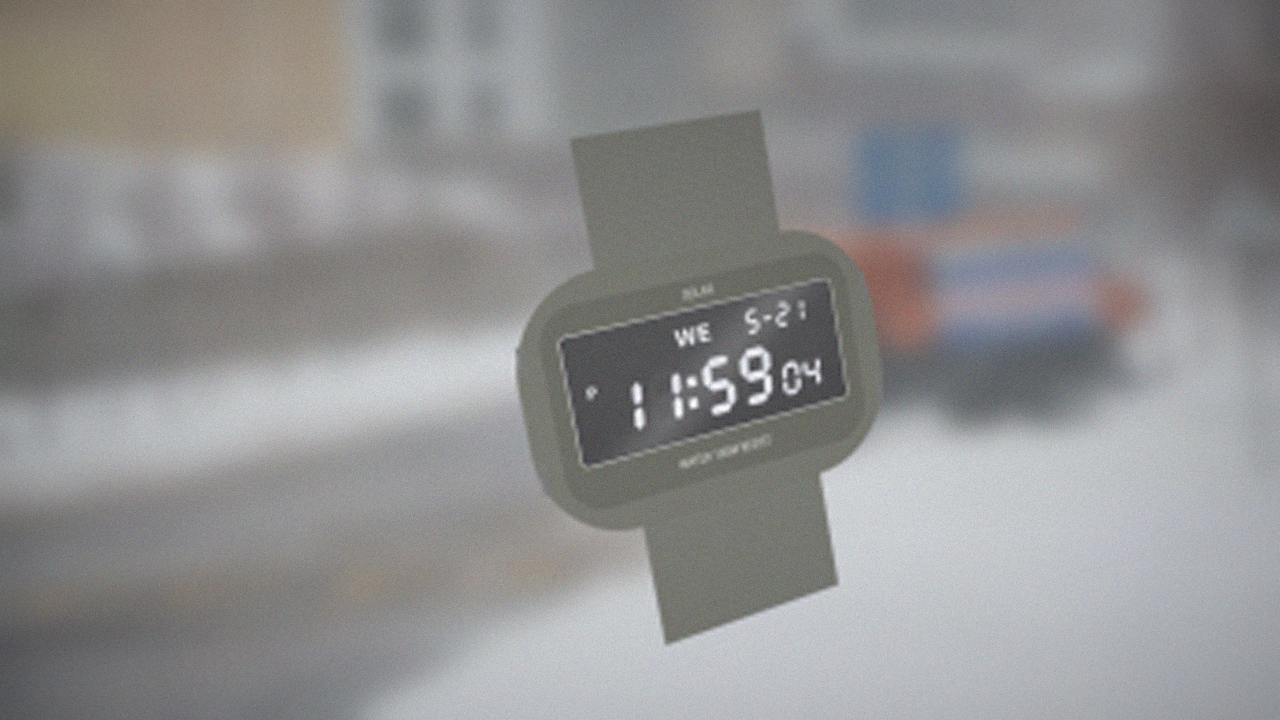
11:59:04
